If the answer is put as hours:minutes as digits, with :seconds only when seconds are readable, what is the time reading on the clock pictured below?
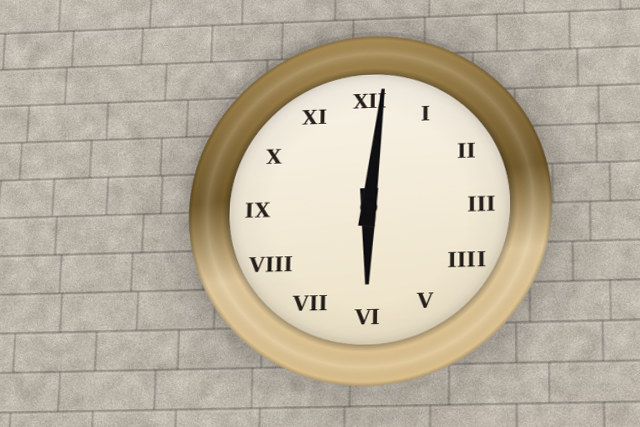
6:01
